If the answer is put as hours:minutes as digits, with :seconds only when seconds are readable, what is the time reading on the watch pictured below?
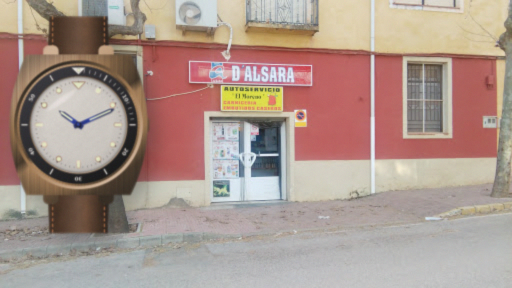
10:11
